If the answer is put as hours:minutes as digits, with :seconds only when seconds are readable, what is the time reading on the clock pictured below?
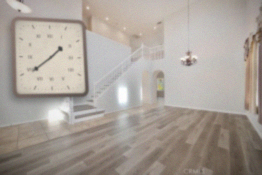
1:39
